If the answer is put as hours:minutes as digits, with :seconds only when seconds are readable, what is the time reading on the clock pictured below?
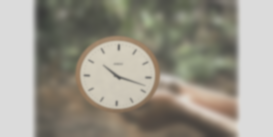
10:18
